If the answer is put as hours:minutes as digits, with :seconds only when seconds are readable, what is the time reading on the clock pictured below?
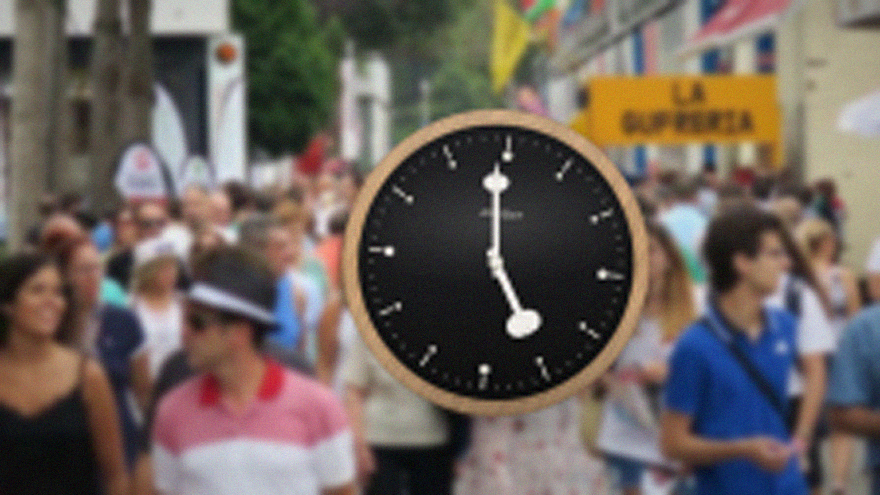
4:59
